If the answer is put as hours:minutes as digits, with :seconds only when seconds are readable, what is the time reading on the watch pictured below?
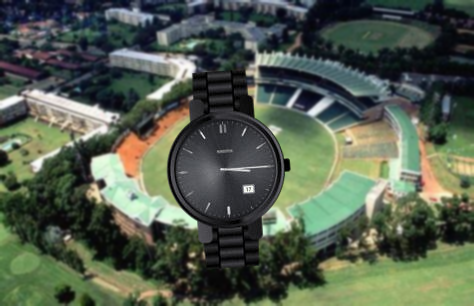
3:15
